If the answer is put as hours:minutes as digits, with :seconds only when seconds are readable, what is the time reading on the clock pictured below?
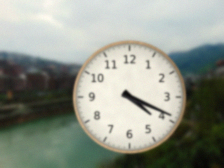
4:19
